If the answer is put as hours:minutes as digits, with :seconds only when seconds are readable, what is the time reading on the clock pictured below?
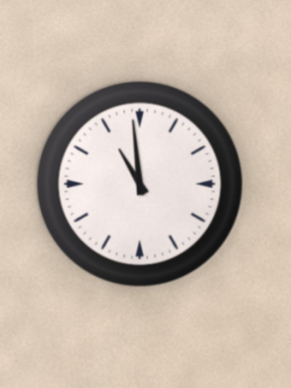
10:59
